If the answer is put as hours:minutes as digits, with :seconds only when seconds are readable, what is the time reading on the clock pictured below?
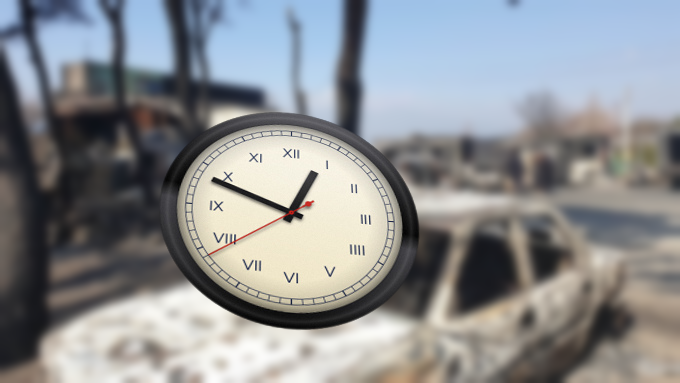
12:48:39
